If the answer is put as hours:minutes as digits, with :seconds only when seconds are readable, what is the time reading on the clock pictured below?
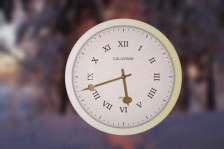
5:42
